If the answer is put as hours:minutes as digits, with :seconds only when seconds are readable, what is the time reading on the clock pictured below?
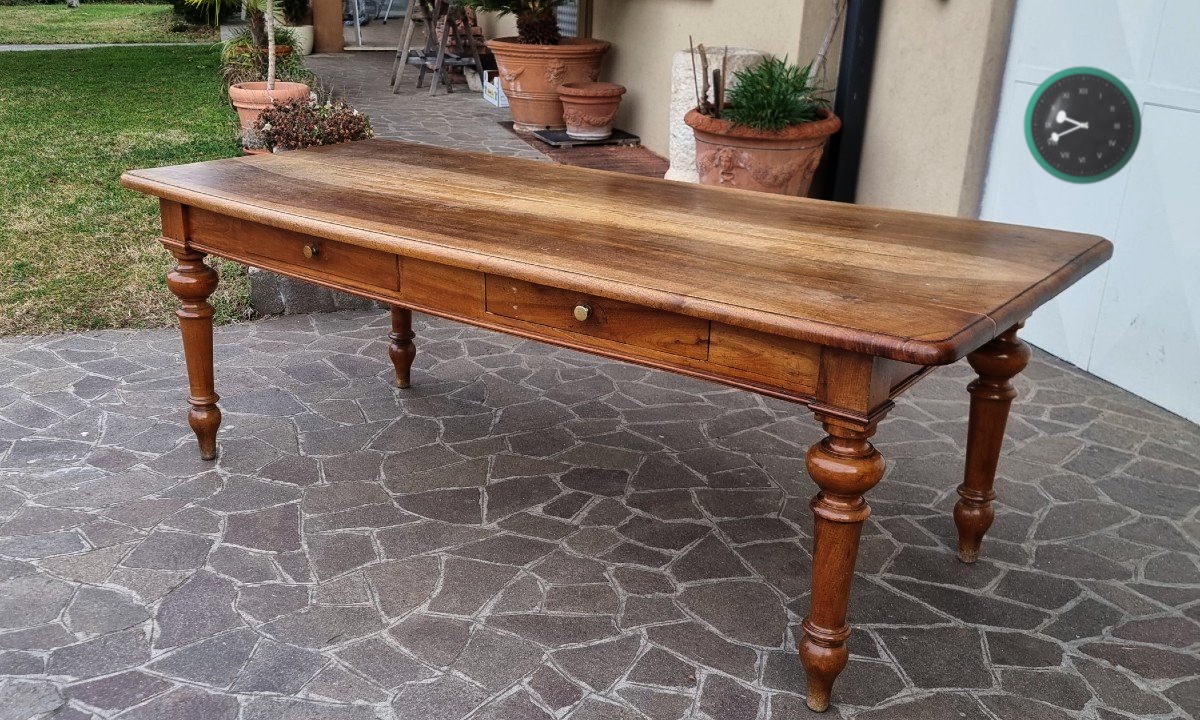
9:41
